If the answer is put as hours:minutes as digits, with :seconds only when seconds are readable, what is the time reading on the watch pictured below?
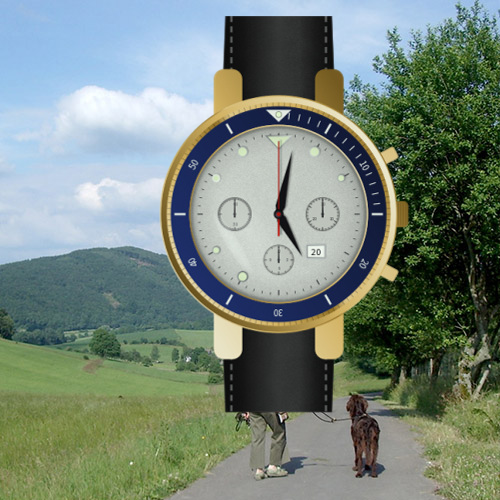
5:02
